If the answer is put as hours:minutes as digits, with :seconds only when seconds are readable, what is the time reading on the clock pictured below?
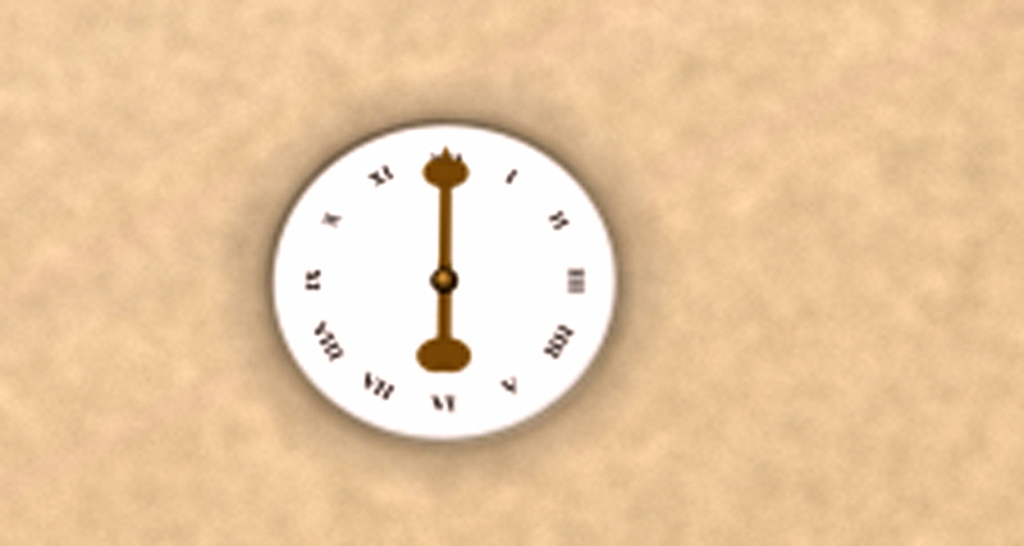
6:00
